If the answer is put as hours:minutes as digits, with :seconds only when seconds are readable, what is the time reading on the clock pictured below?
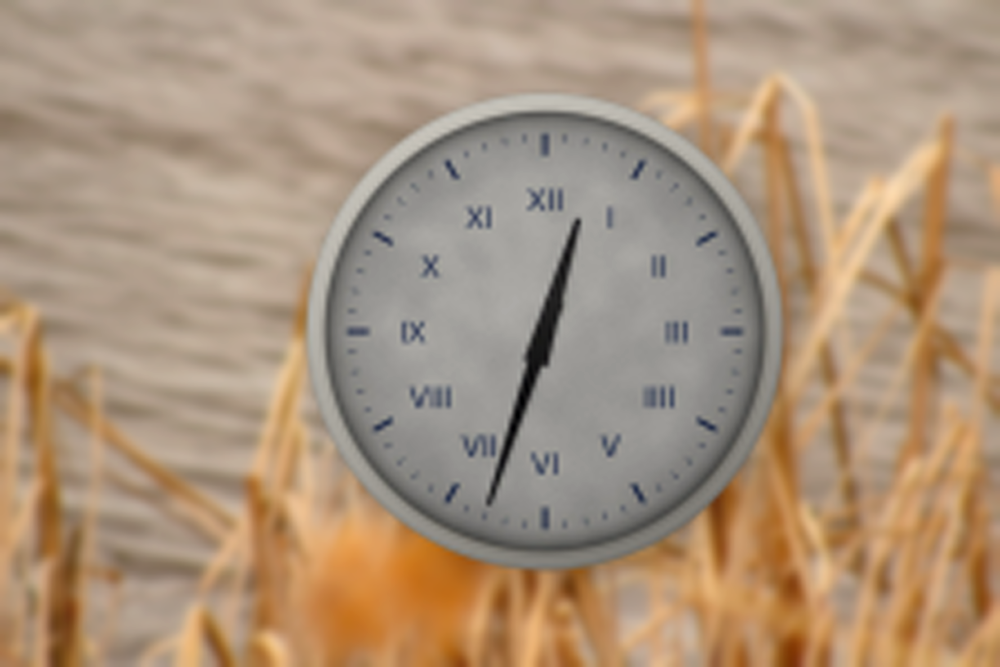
12:33
